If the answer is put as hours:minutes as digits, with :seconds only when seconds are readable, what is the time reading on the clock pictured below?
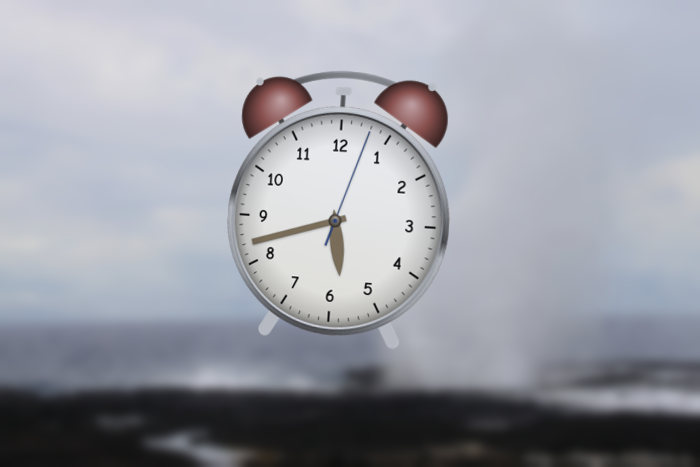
5:42:03
